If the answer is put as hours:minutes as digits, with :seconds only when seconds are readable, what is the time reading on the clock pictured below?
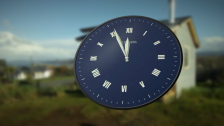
11:56
